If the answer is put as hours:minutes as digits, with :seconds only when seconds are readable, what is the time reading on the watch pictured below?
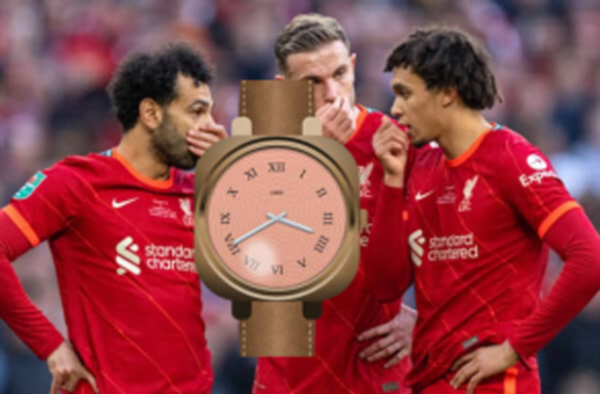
3:40
